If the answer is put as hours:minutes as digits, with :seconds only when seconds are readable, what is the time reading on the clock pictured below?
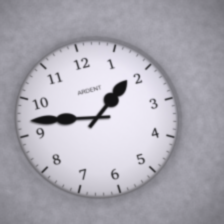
1:47
